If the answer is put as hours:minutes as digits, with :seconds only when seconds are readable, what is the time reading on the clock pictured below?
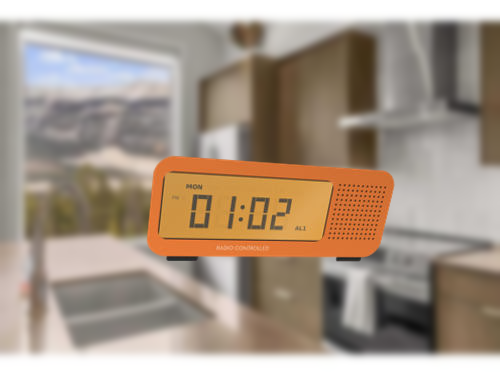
1:02
